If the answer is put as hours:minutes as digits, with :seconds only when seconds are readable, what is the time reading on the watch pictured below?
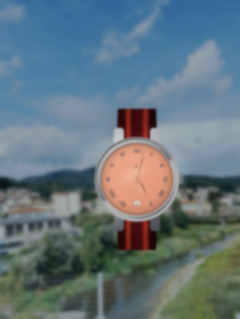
5:02
